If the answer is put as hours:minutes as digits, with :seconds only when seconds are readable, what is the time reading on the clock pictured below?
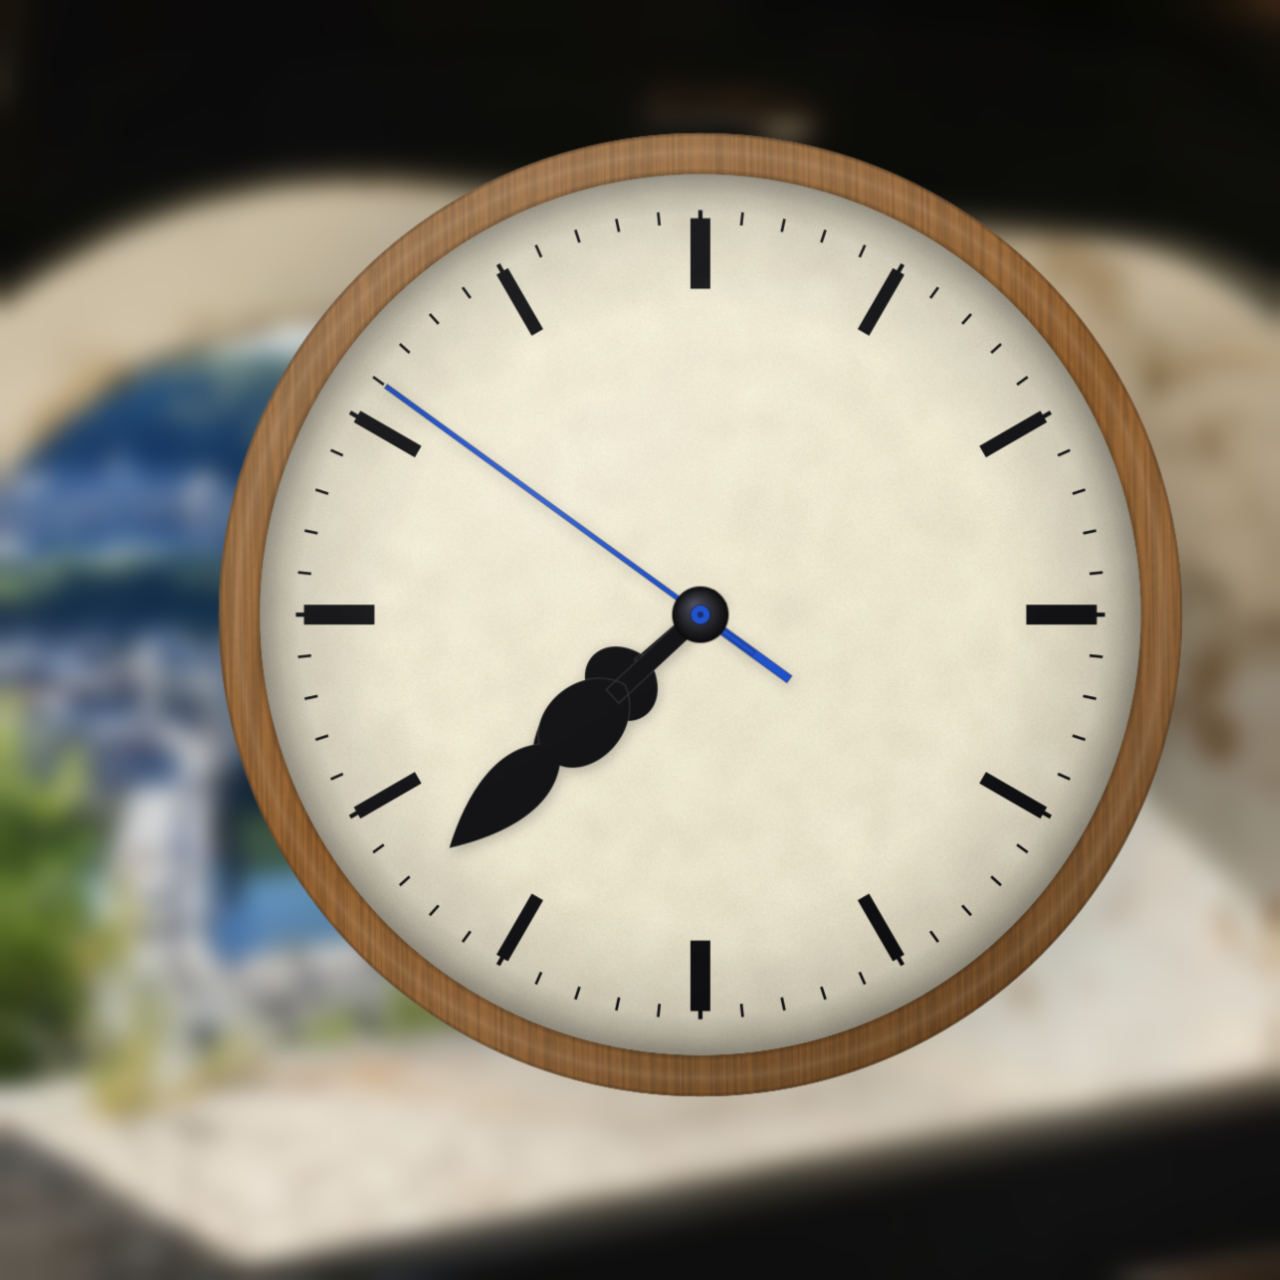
7:37:51
